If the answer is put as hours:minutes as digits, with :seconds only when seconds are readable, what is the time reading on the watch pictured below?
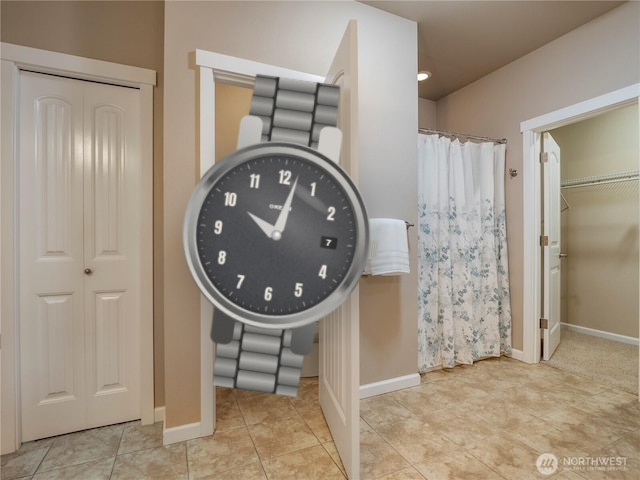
10:02
